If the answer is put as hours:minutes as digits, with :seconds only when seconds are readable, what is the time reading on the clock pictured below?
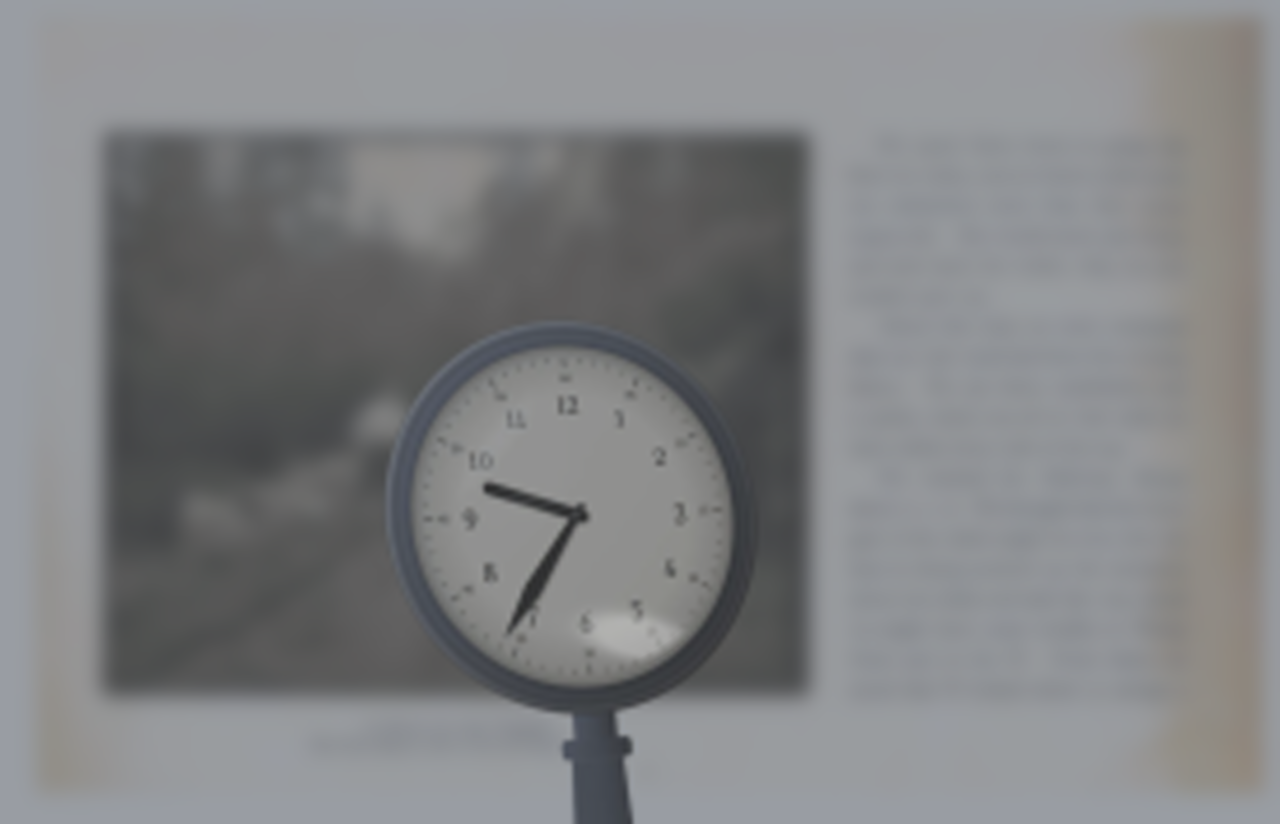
9:36
